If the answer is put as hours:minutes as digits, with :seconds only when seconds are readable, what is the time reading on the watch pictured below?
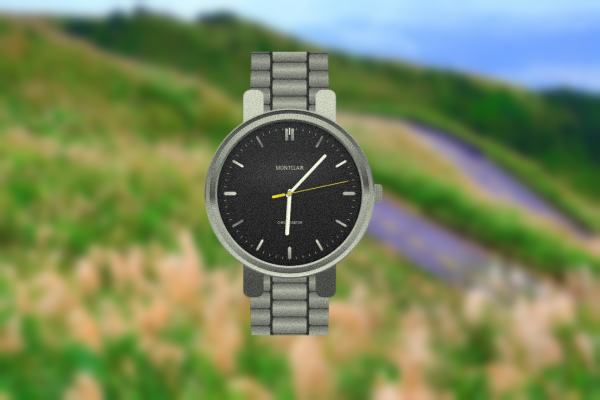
6:07:13
